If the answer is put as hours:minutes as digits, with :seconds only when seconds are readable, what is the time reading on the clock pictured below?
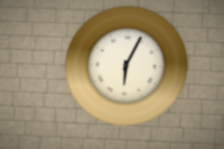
6:04
